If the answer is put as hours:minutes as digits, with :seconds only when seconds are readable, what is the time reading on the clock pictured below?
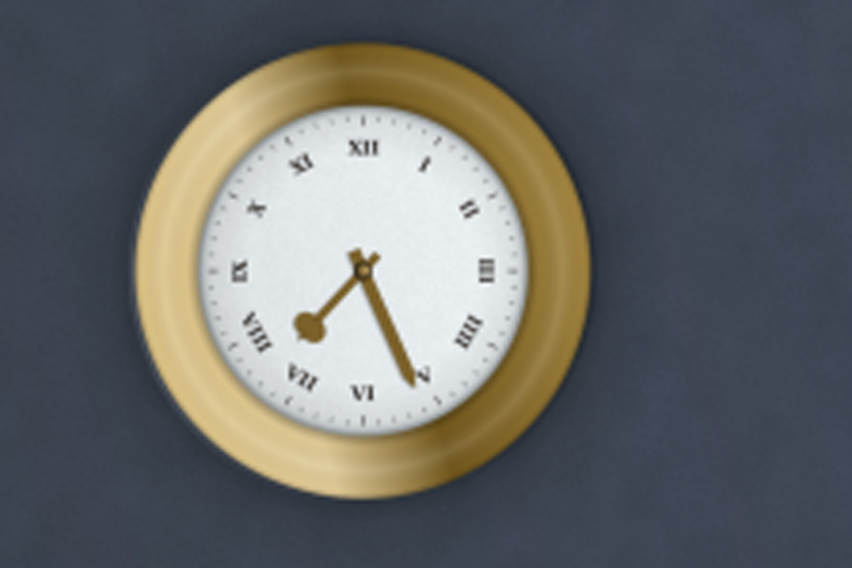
7:26
